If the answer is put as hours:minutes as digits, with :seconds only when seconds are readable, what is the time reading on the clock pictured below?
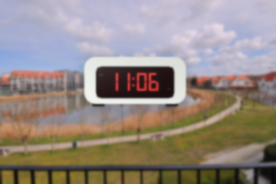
11:06
